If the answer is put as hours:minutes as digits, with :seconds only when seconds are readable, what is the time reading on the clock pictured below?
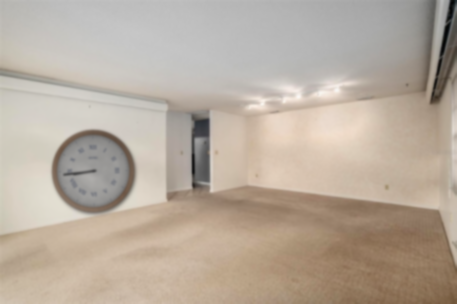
8:44
